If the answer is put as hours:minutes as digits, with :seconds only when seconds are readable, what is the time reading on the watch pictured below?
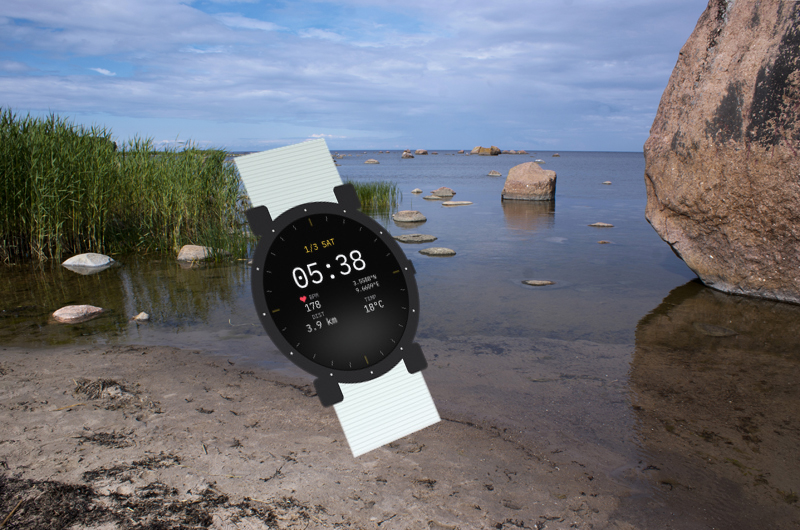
5:38
